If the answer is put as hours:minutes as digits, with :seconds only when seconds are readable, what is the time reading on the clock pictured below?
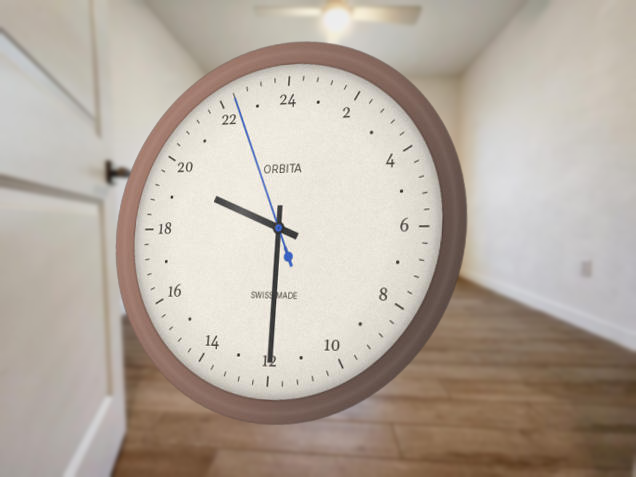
19:29:56
